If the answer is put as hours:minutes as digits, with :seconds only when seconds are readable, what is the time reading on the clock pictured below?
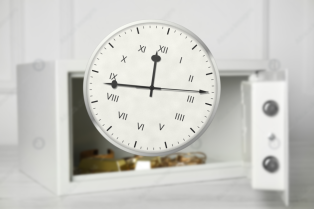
11:43:13
